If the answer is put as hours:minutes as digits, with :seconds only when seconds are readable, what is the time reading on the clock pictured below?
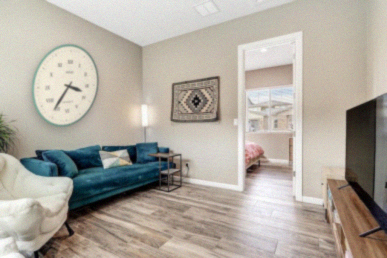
3:36
